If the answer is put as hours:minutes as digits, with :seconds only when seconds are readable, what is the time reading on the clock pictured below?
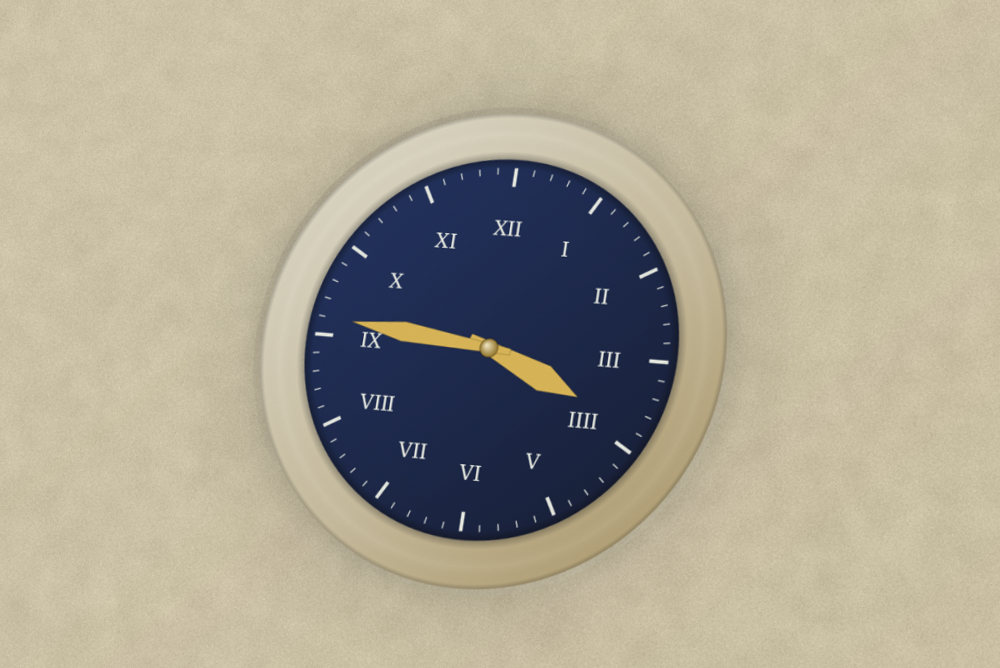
3:46
